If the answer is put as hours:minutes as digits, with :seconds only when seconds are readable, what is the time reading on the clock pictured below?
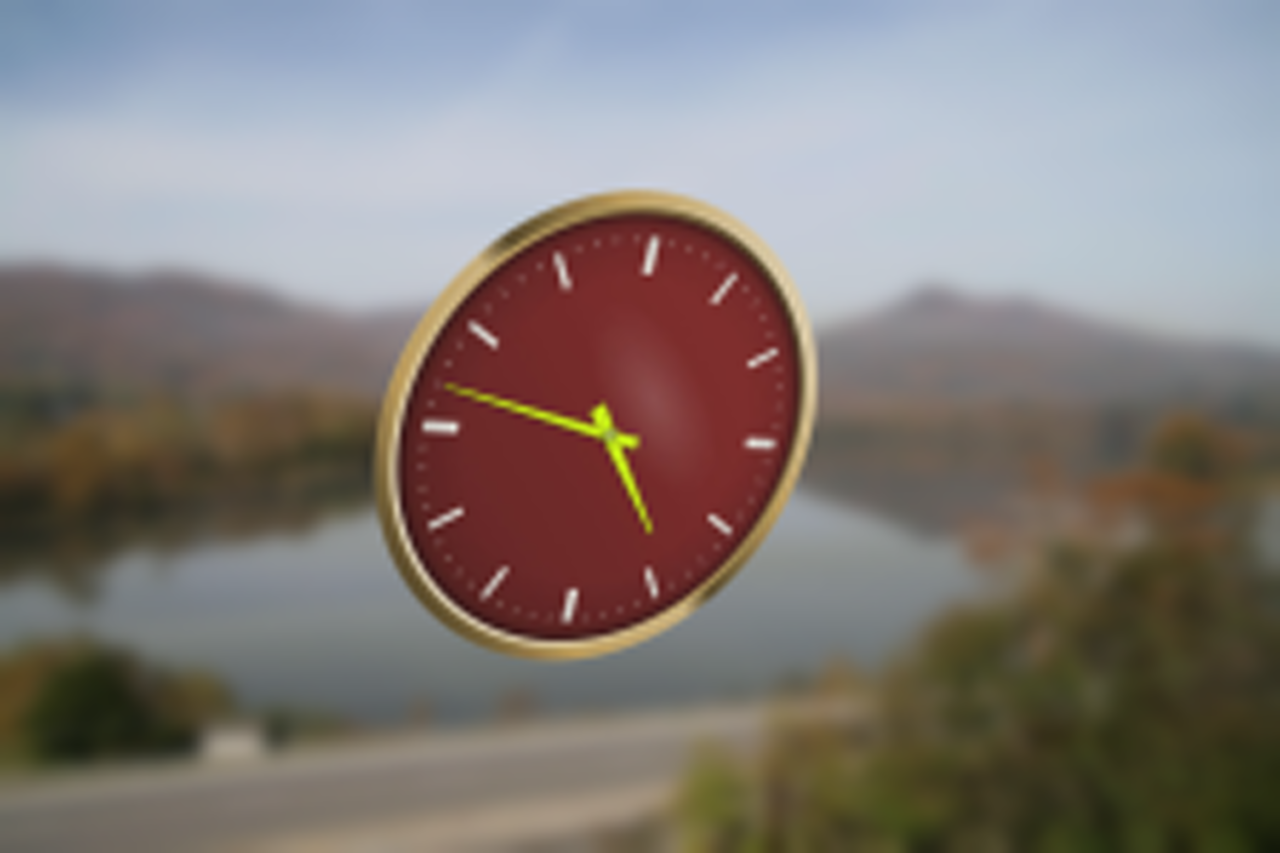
4:47
